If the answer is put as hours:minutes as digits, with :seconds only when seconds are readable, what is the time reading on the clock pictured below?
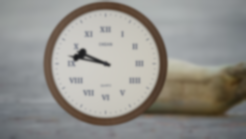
9:47
